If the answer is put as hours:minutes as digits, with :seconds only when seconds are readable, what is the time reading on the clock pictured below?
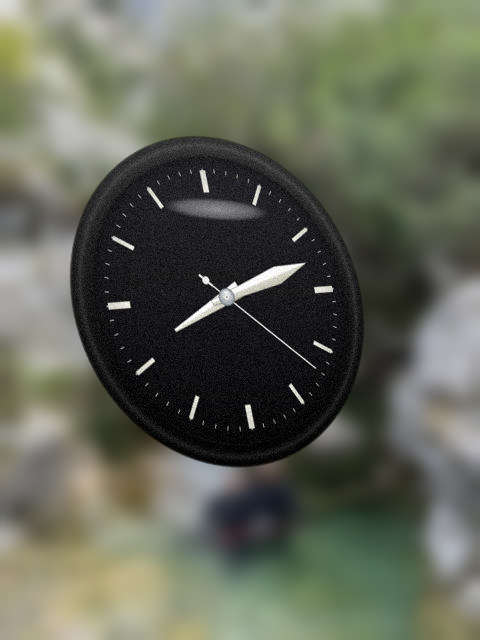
8:12:22
